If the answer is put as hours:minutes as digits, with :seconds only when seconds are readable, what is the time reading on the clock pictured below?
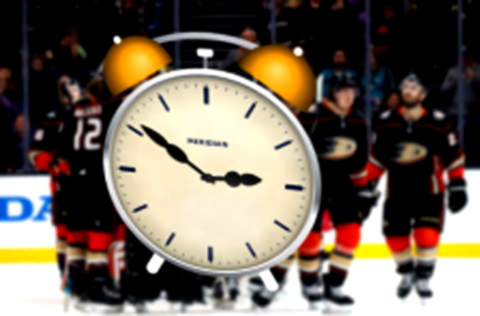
2:51
